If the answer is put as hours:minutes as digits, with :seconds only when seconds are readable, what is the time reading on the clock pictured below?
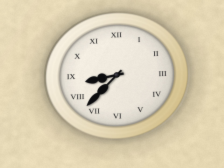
8:37
